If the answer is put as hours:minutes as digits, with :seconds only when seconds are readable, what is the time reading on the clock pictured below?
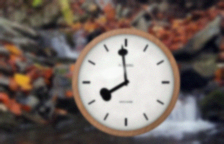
7:59
